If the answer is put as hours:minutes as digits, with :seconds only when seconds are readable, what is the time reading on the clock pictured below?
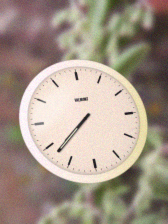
7:38
